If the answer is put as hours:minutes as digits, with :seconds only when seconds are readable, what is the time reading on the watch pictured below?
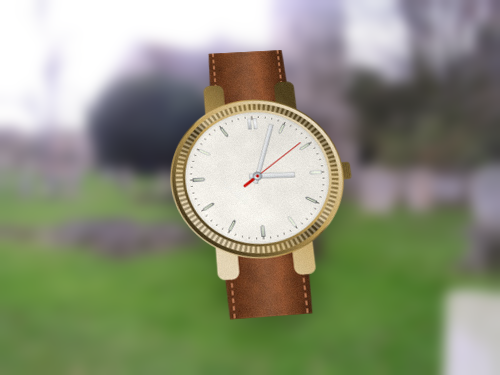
3:03:09
